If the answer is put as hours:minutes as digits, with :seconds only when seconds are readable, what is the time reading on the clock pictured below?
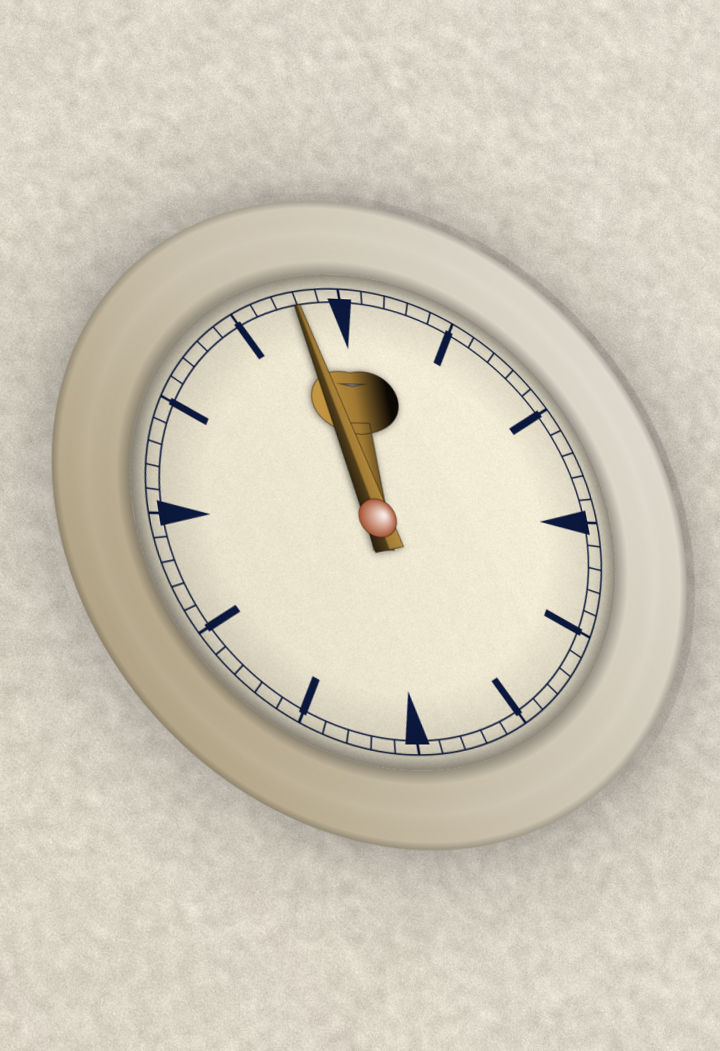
11:58
